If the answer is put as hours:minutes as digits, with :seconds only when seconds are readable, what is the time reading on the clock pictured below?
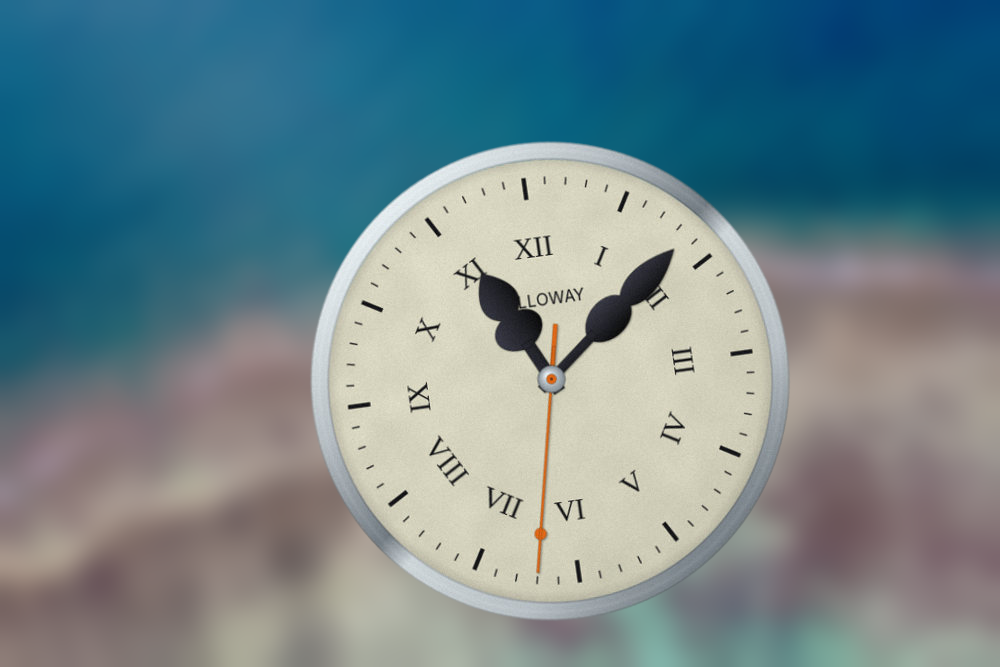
11:08:32
